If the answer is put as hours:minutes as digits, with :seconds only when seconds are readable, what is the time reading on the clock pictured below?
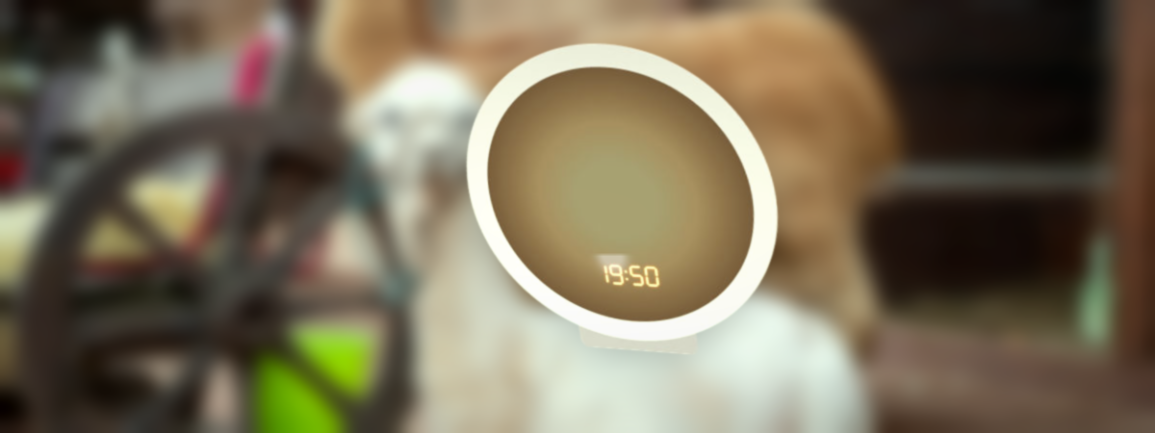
19:50
